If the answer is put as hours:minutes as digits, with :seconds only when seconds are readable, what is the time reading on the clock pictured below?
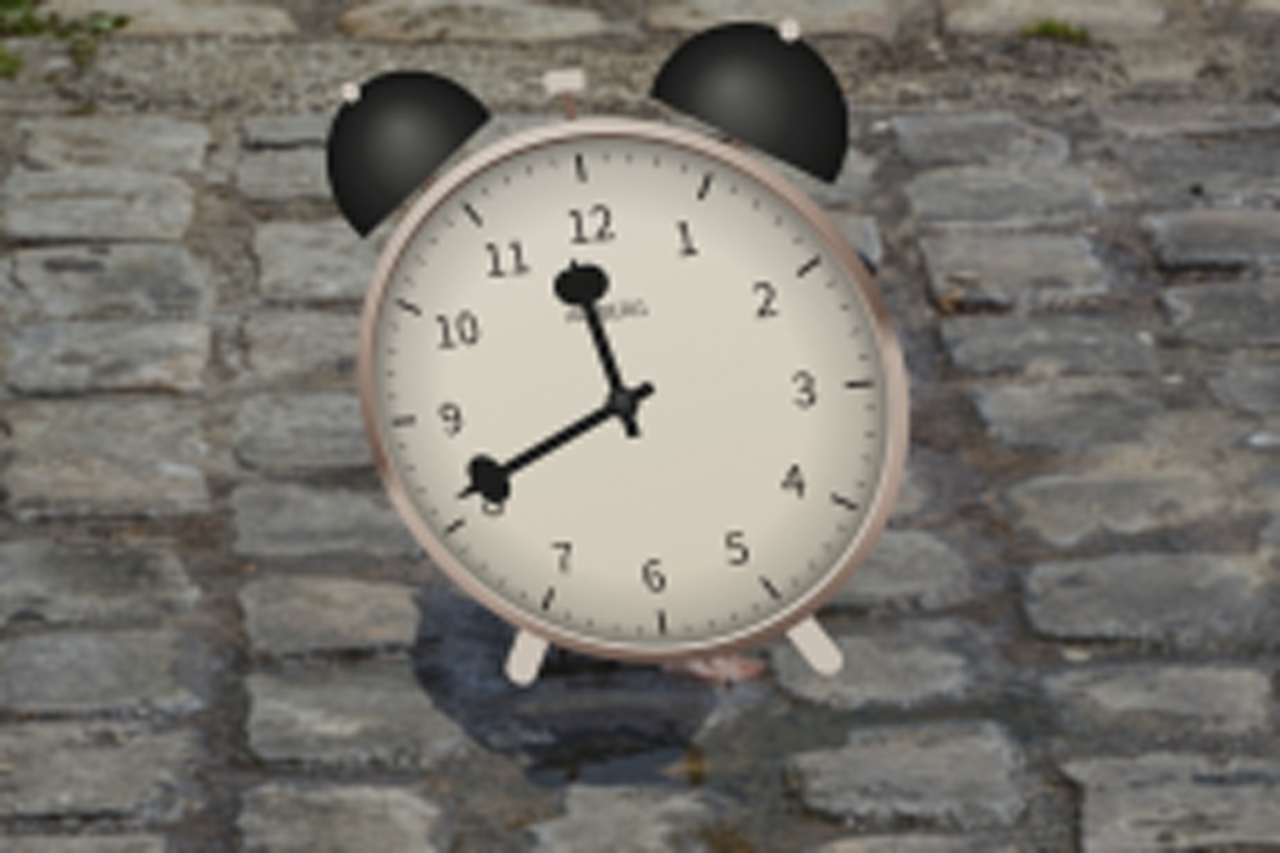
11:41
